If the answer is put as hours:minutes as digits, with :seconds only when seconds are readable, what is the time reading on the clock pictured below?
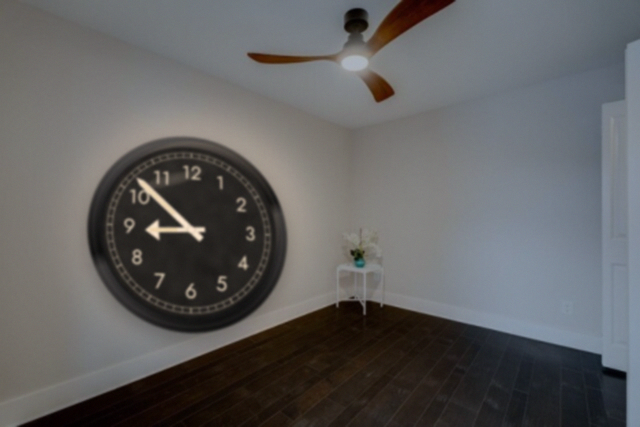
8:52
